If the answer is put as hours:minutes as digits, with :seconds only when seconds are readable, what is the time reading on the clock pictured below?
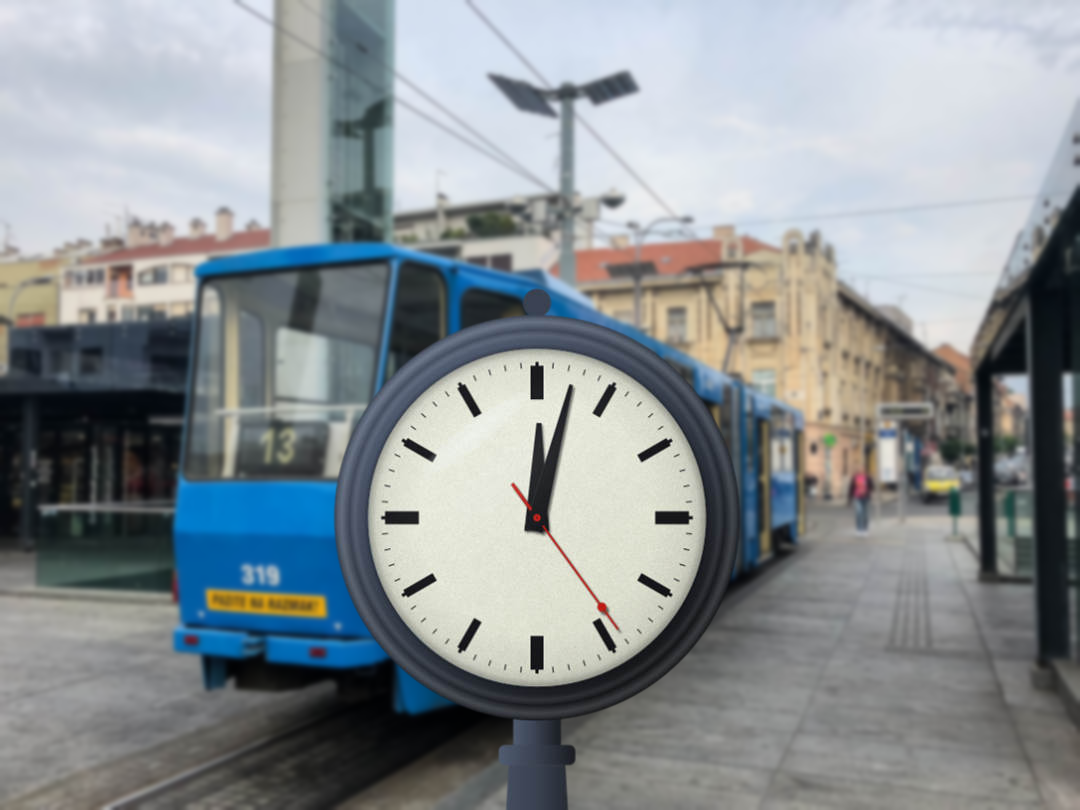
12:02:24
